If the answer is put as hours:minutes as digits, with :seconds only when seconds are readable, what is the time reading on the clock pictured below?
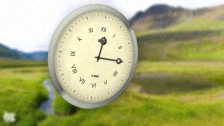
12:15
